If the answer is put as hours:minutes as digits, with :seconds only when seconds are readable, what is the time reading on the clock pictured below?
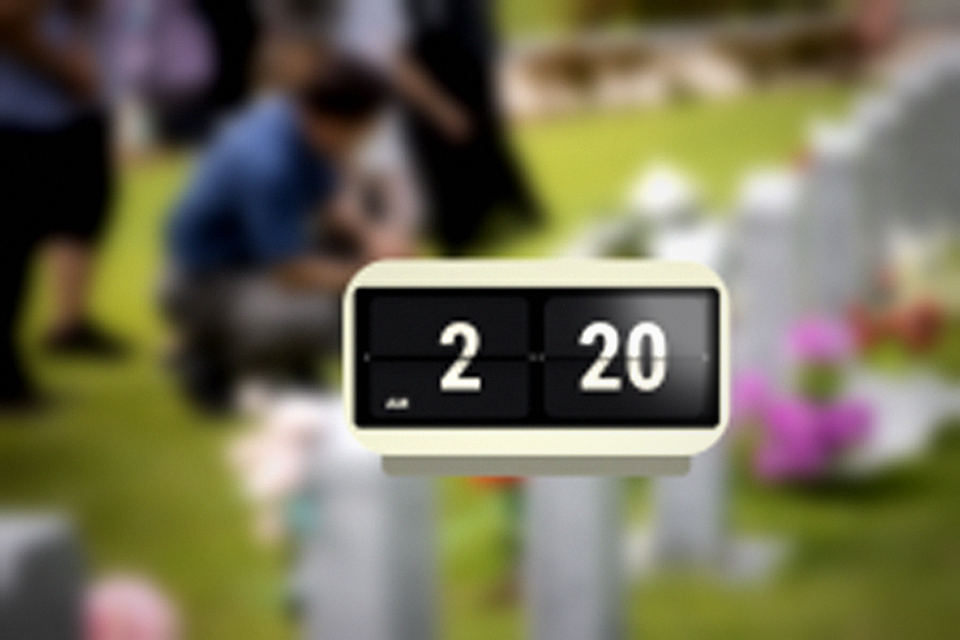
2:20
